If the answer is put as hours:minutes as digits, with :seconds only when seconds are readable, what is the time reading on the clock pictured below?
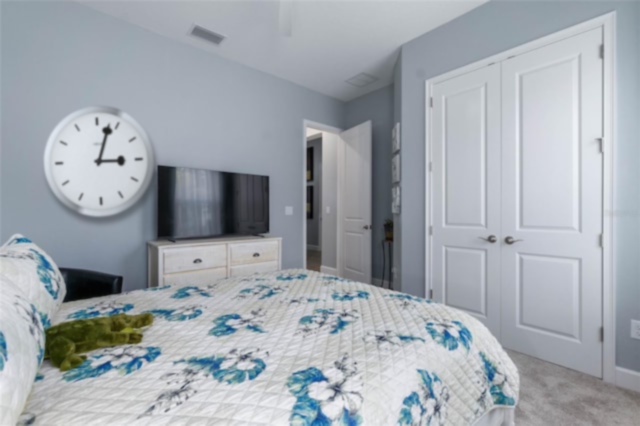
3:03
